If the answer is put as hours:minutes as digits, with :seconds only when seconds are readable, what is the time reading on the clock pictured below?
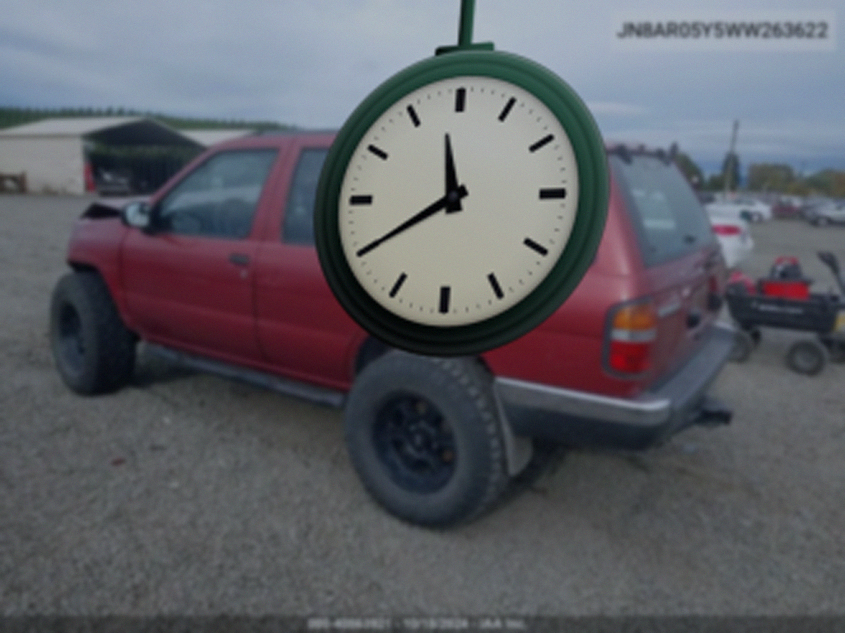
11:40
